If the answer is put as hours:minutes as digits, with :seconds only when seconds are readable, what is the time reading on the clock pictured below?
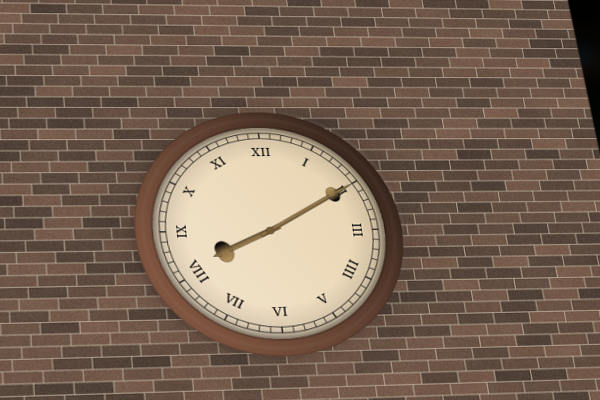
8:10
